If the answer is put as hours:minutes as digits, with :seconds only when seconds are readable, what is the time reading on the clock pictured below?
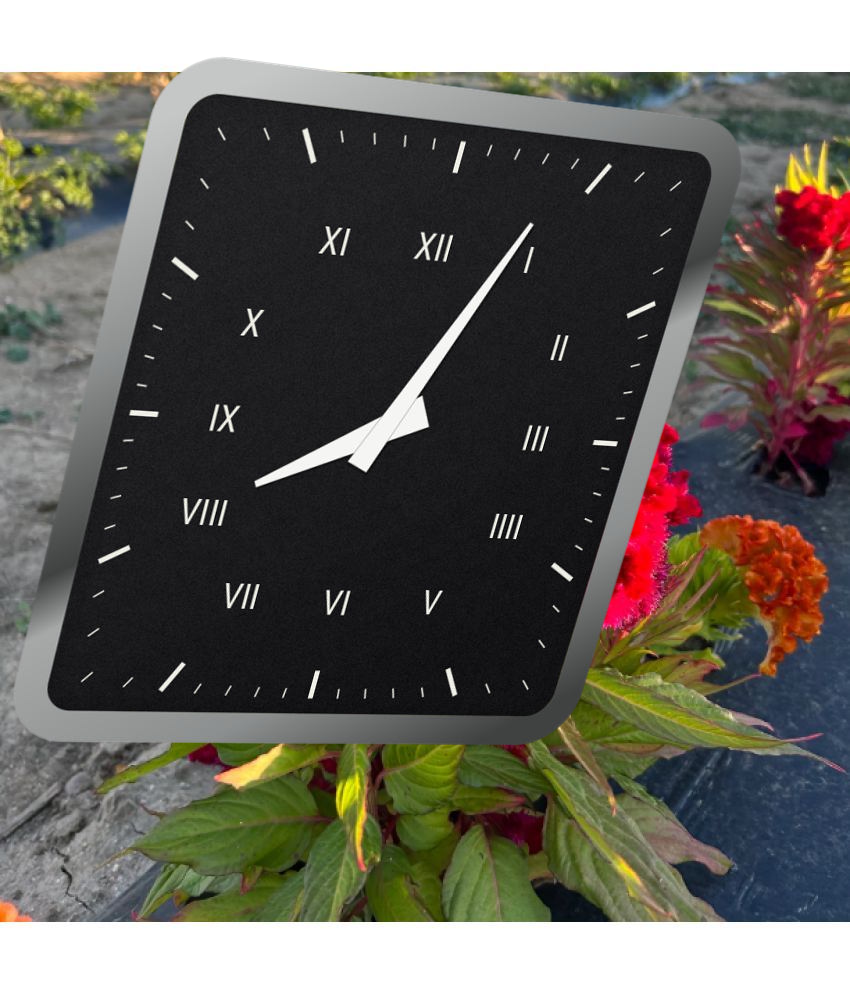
8:04
